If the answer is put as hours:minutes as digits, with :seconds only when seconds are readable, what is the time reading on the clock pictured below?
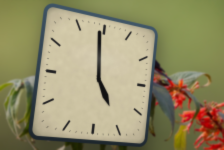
4:59
